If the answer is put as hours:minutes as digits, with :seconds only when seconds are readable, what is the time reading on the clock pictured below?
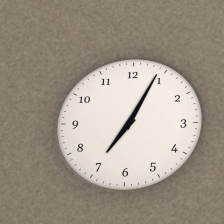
7:04
